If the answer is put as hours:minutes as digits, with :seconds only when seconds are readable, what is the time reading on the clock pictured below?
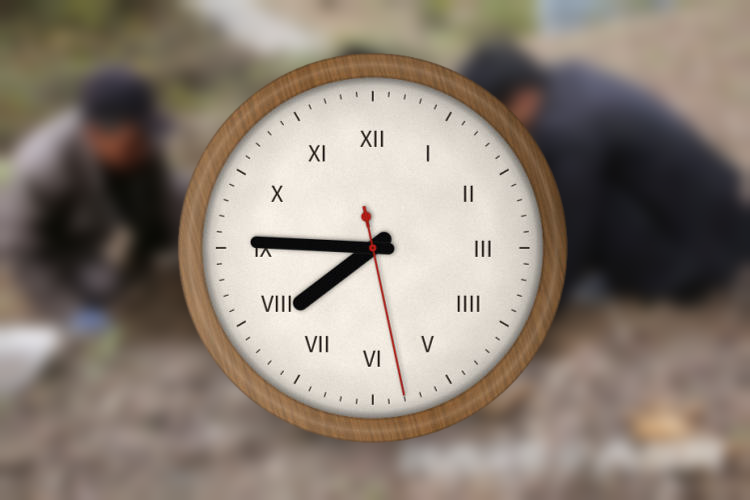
7:45:28
